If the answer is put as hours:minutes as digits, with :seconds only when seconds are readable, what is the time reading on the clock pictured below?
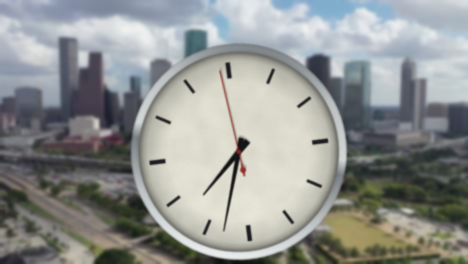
7:32:59
